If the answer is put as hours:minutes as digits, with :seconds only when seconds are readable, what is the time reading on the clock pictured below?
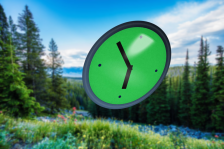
5:53
